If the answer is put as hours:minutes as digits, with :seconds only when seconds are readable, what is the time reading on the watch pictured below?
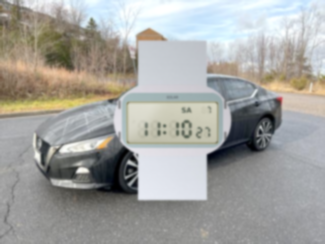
11:10:27
